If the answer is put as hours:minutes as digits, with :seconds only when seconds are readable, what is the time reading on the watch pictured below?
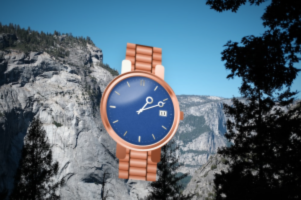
1:11
